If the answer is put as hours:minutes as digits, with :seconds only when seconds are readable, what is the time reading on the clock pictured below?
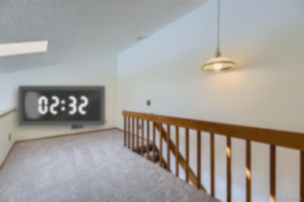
2:32
